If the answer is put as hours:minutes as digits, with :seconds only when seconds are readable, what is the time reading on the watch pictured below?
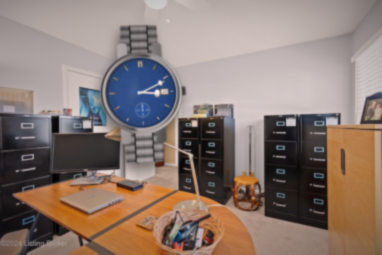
3:11
